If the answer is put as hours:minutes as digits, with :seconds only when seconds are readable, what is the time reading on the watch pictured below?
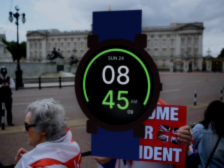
8:45
